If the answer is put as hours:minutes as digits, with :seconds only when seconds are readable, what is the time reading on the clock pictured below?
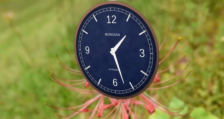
1:27
